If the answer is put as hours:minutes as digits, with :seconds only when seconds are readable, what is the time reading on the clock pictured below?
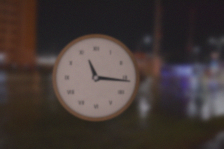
11:16
